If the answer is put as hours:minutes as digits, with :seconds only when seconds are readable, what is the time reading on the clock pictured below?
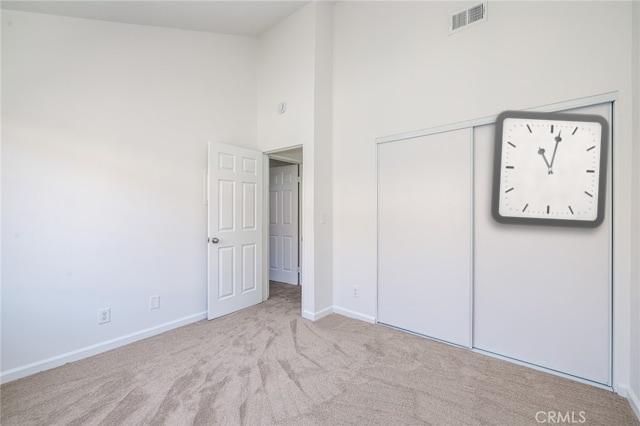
11:02
